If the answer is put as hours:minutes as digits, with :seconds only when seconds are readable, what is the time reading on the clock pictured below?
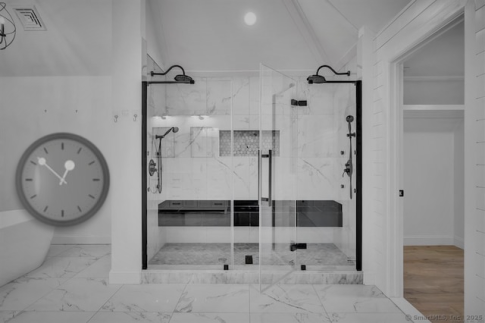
12:52
